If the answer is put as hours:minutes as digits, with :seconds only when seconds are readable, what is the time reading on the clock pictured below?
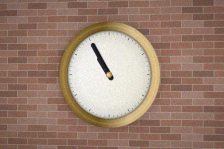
10:55
